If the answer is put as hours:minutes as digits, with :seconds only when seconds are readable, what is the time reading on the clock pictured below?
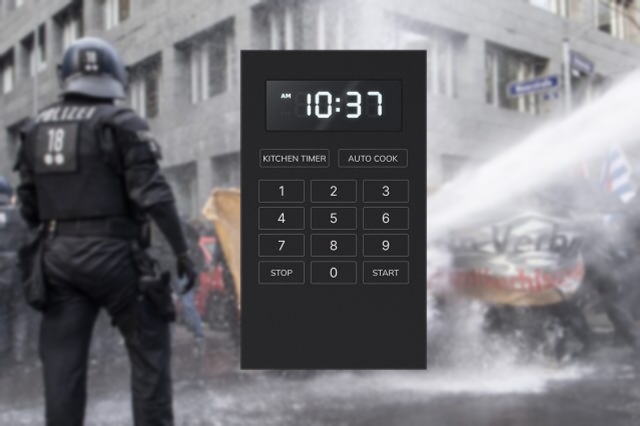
10:37
